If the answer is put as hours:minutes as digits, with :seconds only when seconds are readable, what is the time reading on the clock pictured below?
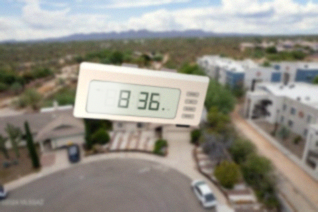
8:36
